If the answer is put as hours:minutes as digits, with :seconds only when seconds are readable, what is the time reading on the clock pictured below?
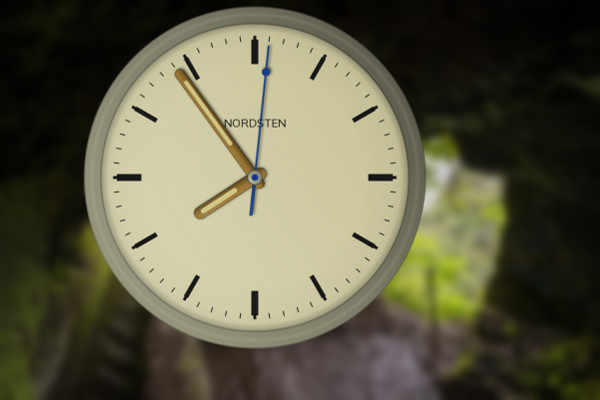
7:54:01
